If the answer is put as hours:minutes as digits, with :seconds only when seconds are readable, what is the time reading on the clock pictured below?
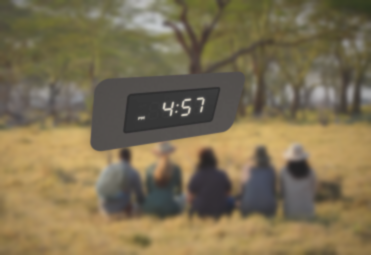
4:57
